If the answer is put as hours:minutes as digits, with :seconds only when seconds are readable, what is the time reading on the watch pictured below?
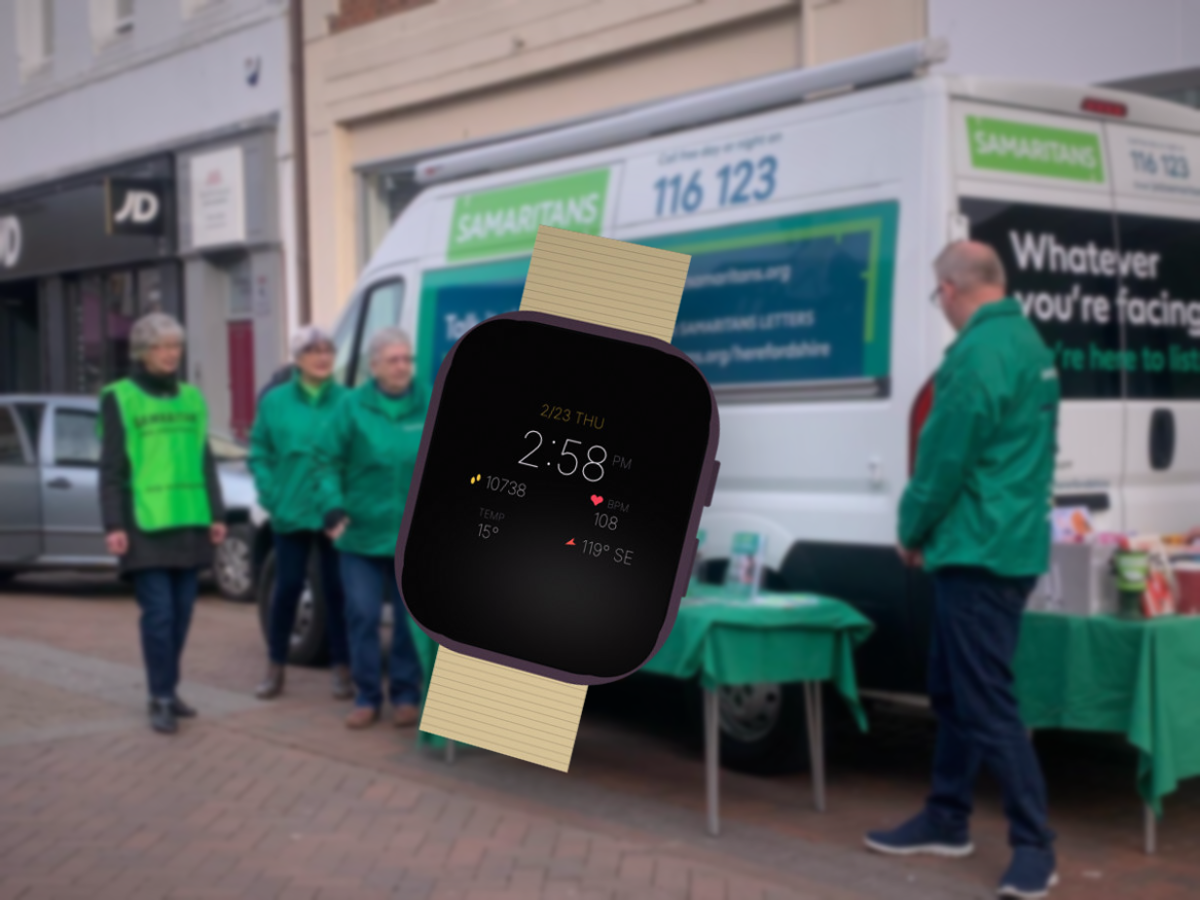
2:58
